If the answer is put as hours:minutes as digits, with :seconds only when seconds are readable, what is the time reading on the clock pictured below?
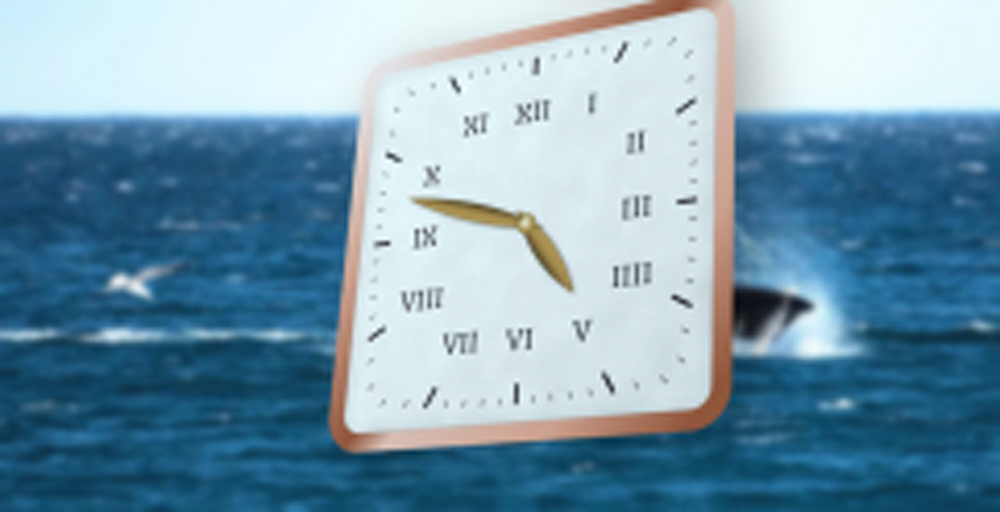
4:48
